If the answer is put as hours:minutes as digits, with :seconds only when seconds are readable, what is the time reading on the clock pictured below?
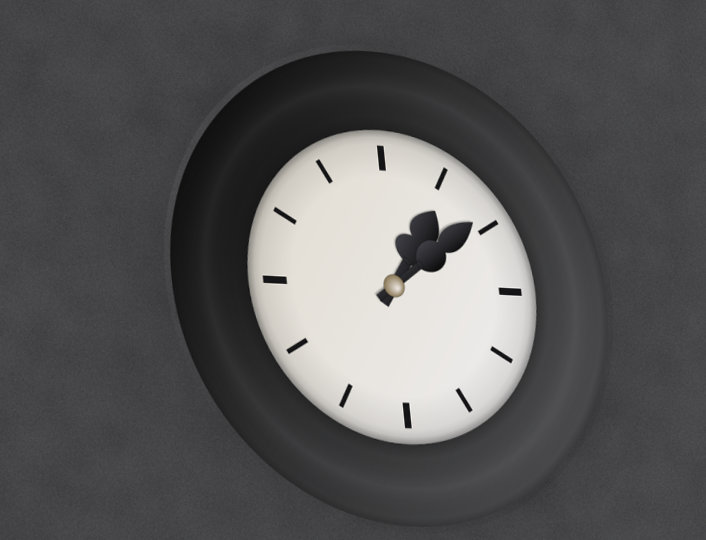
1:09
